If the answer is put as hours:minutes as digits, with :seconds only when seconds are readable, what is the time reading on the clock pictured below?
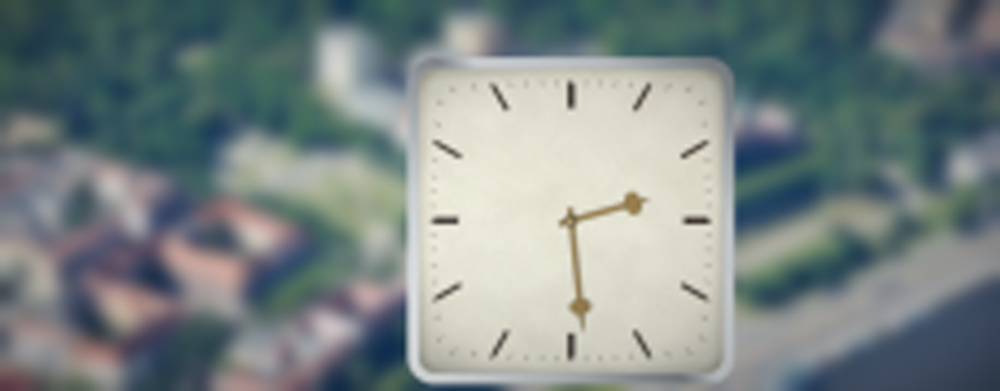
2:29
